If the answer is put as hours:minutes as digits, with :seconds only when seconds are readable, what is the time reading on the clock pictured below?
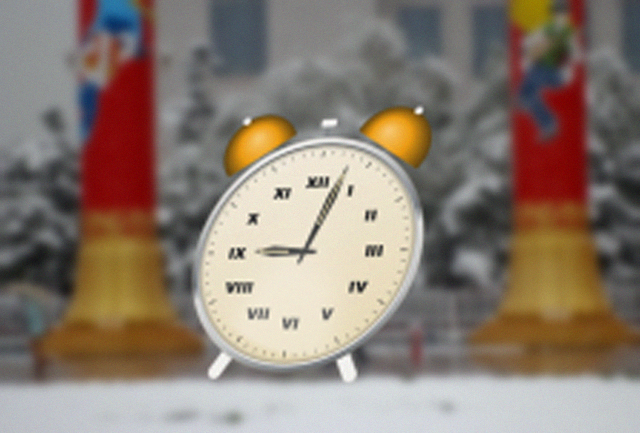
9:03
